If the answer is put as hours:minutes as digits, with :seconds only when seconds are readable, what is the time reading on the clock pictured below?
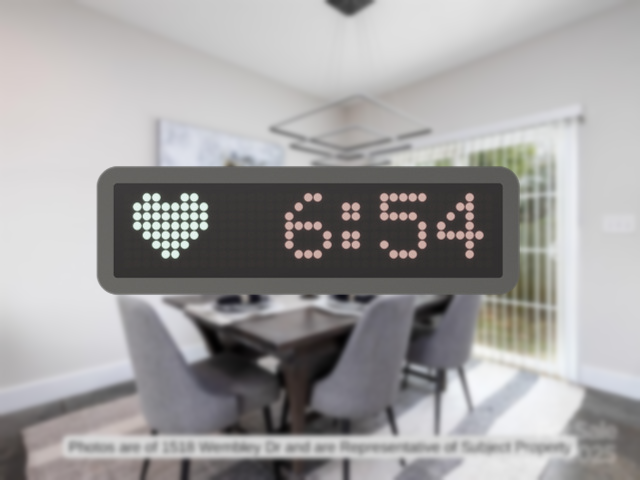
6:54
